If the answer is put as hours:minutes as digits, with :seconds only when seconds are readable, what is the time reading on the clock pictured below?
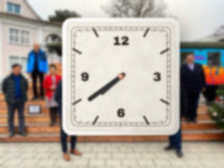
7:39
